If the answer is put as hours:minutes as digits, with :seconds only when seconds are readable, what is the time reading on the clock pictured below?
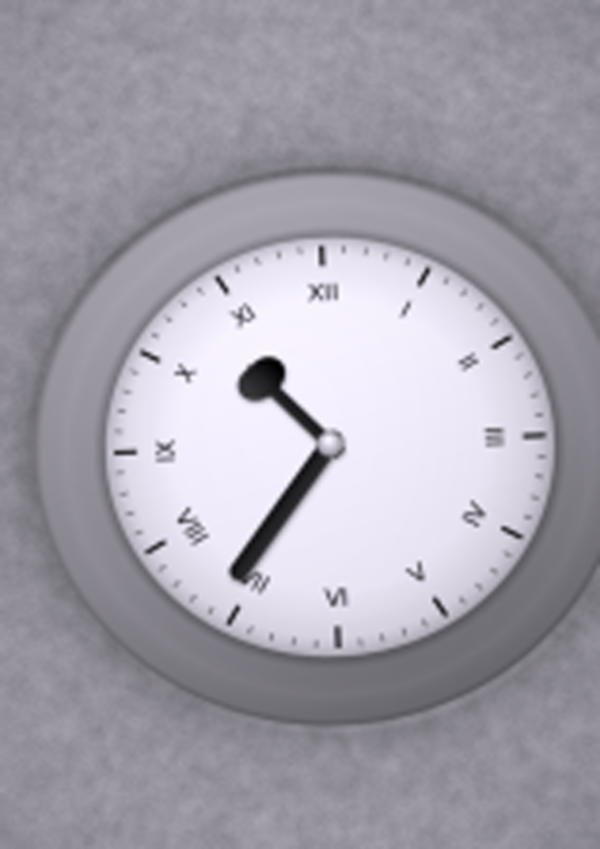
10:36
